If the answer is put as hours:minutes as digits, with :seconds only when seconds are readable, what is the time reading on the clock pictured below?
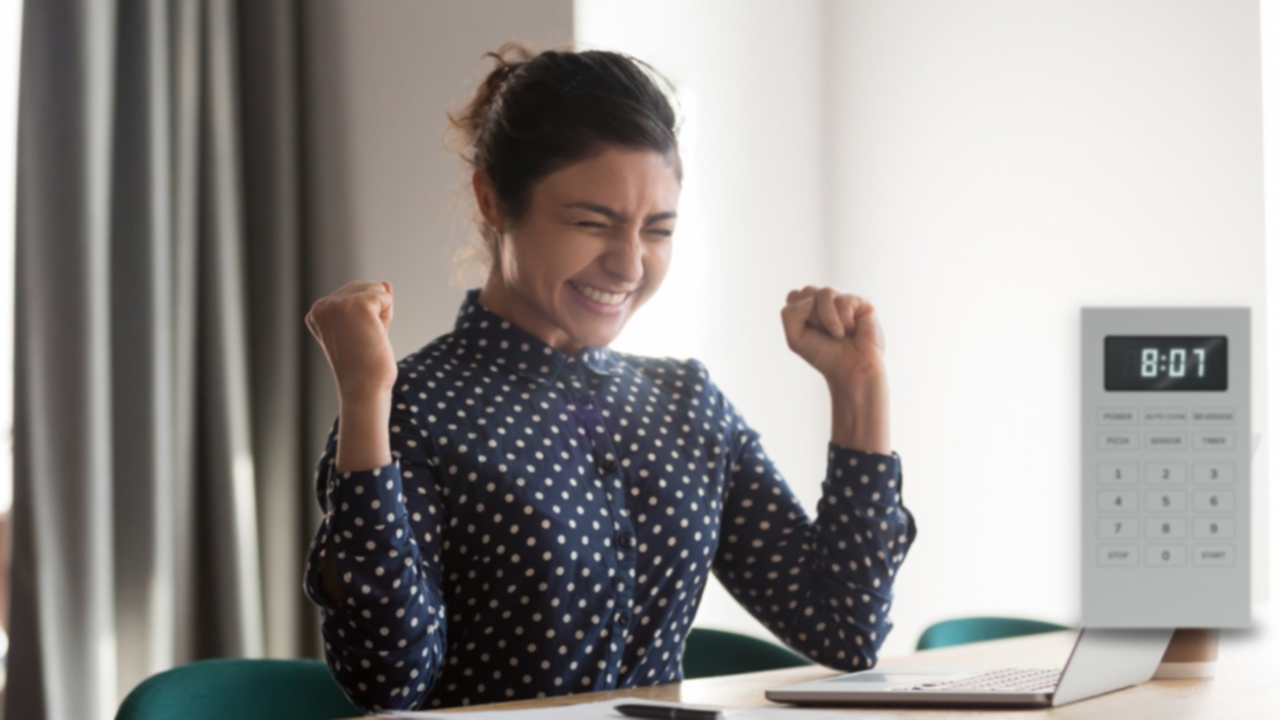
8:07
